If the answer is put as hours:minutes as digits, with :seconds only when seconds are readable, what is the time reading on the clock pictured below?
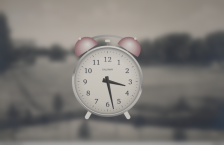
3:28
